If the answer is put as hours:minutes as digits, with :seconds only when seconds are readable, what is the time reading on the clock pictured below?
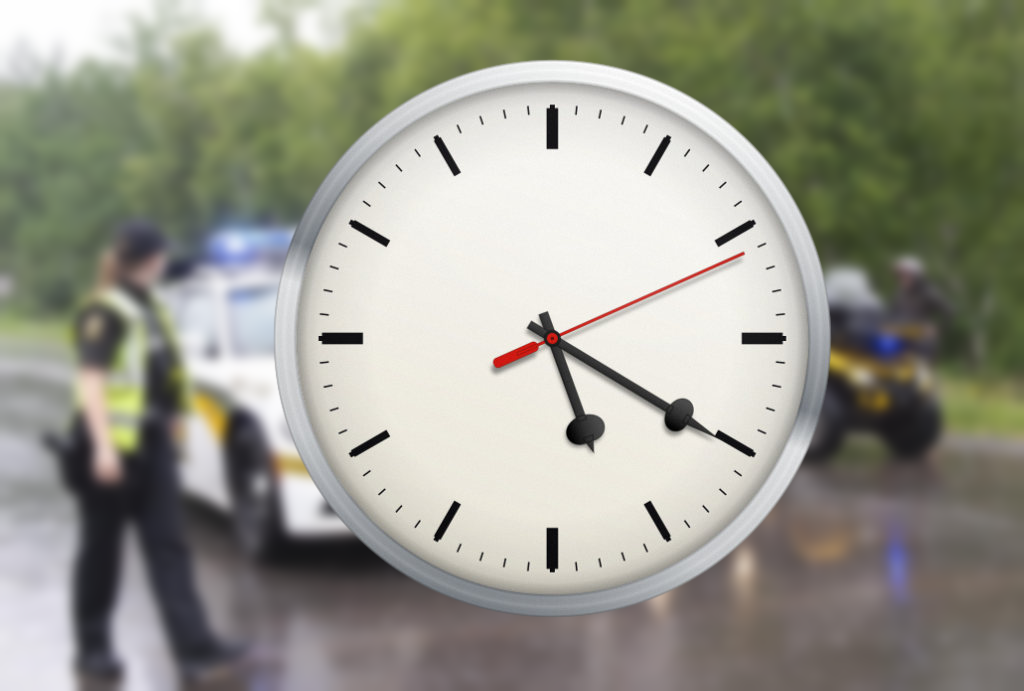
5:20:11
